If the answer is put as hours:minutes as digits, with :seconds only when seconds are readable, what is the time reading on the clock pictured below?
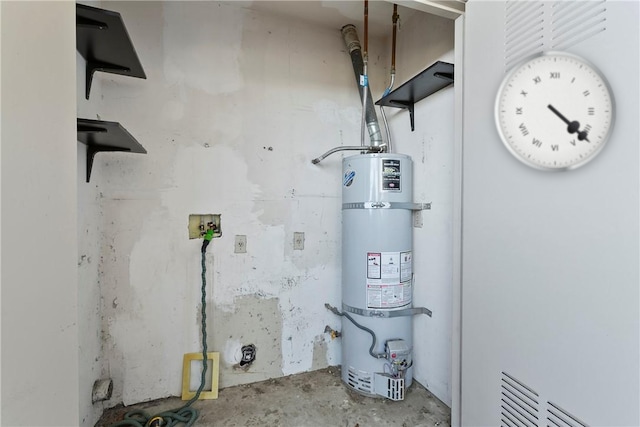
4:22
